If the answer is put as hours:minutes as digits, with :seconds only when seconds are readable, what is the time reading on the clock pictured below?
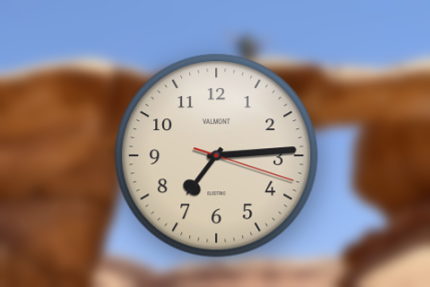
7:14:18
